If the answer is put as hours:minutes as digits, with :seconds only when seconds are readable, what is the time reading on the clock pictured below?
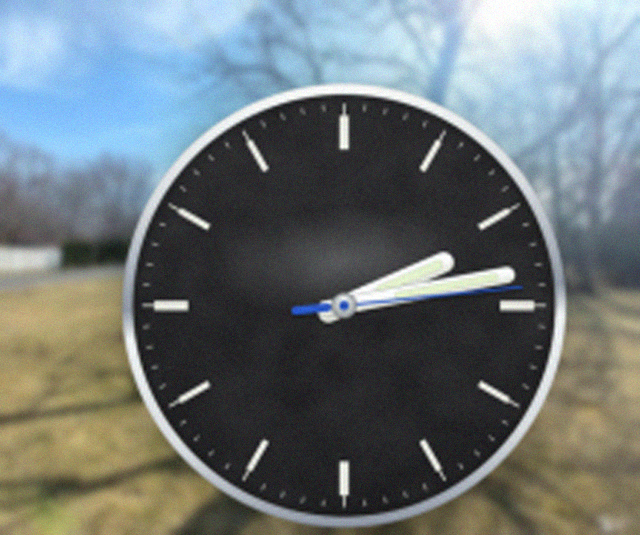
2:13:14
